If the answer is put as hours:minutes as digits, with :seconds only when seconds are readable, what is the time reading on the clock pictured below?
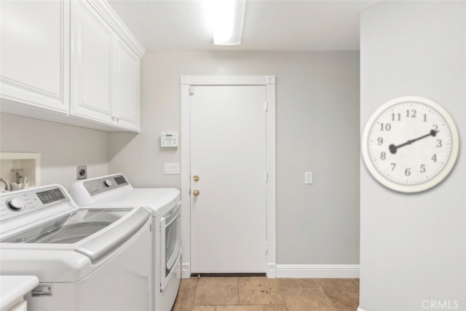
8:11
